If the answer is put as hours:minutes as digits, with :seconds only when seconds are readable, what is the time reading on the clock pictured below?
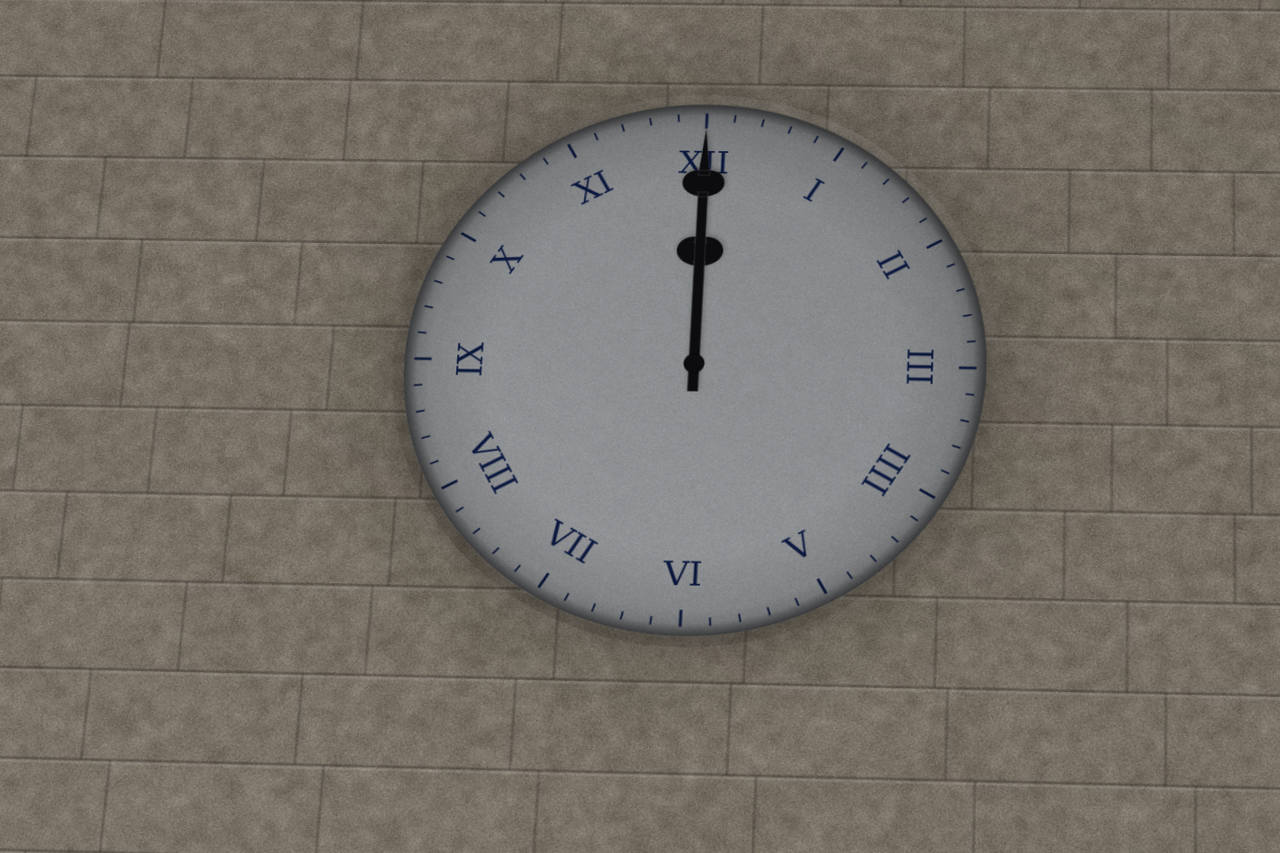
12:00
